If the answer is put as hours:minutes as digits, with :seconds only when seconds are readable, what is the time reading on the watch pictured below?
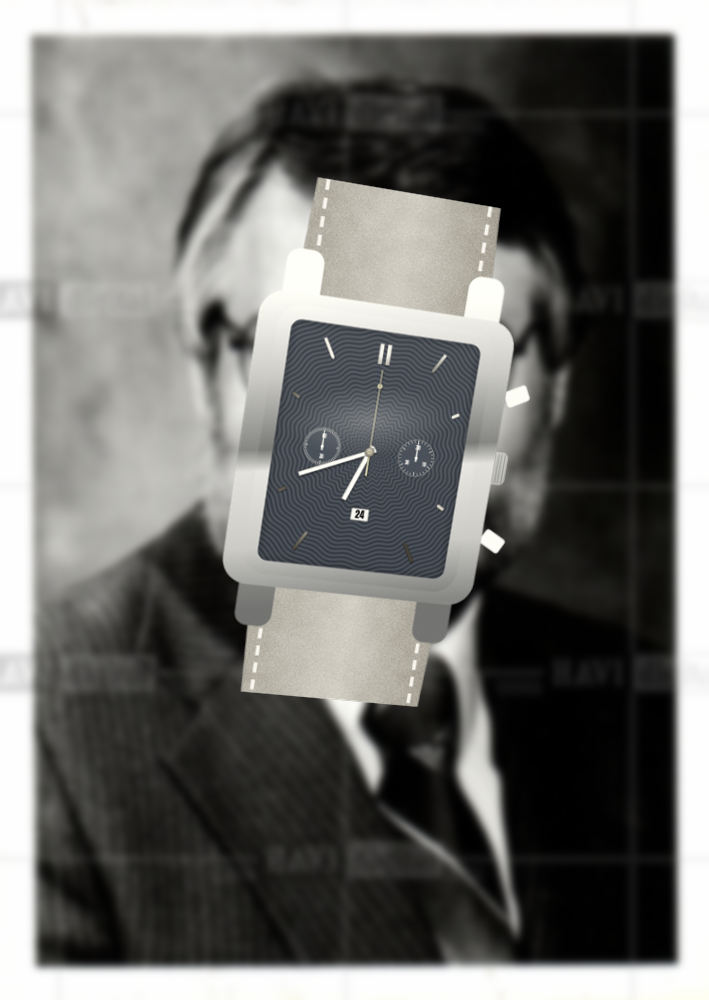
6:41
